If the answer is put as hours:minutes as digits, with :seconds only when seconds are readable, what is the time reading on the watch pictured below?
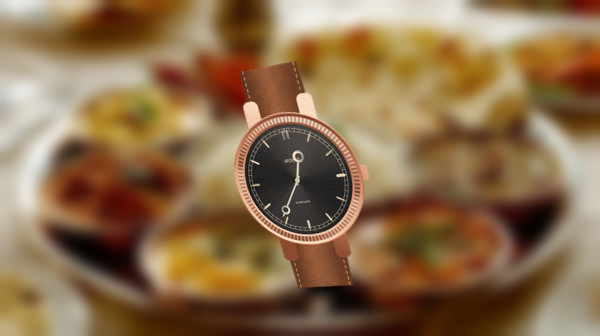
12:36
